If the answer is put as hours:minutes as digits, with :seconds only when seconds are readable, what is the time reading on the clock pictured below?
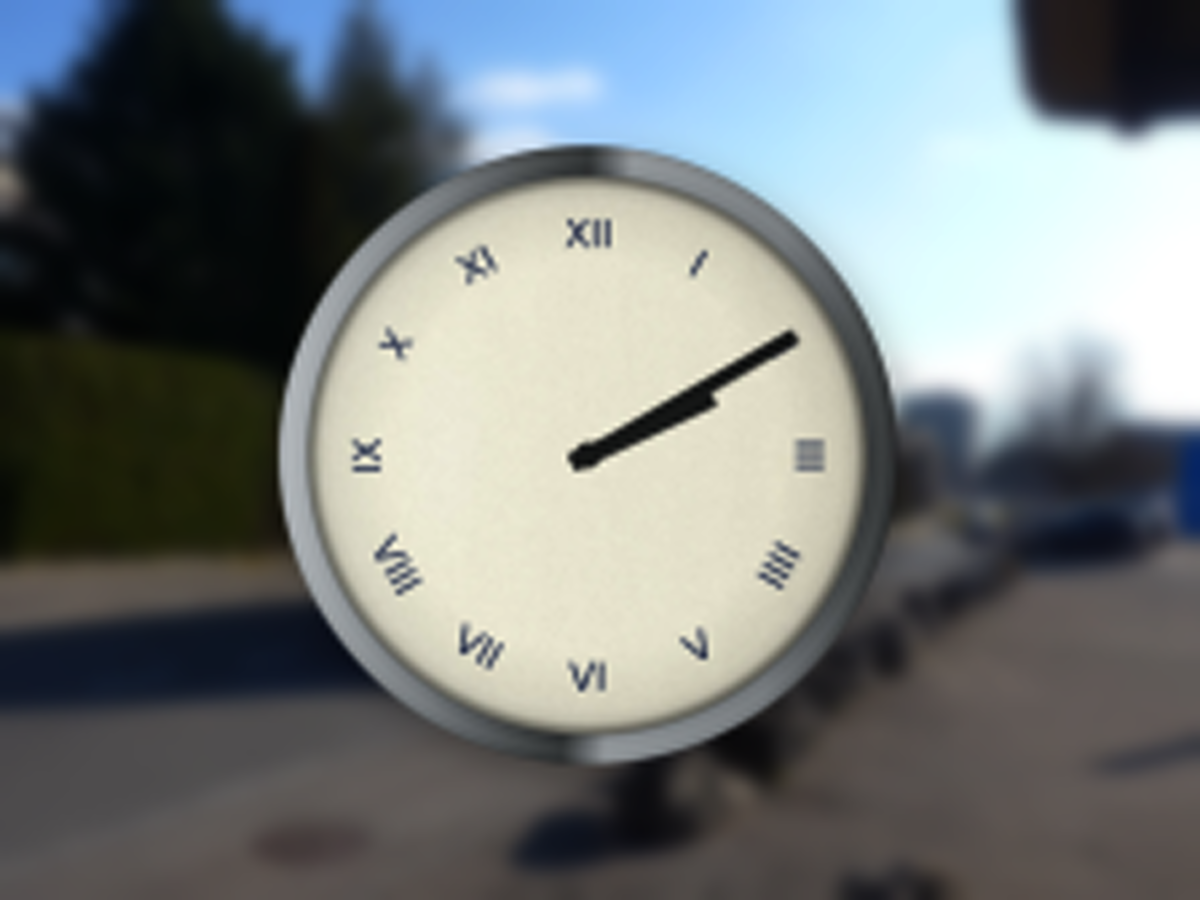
2:10
